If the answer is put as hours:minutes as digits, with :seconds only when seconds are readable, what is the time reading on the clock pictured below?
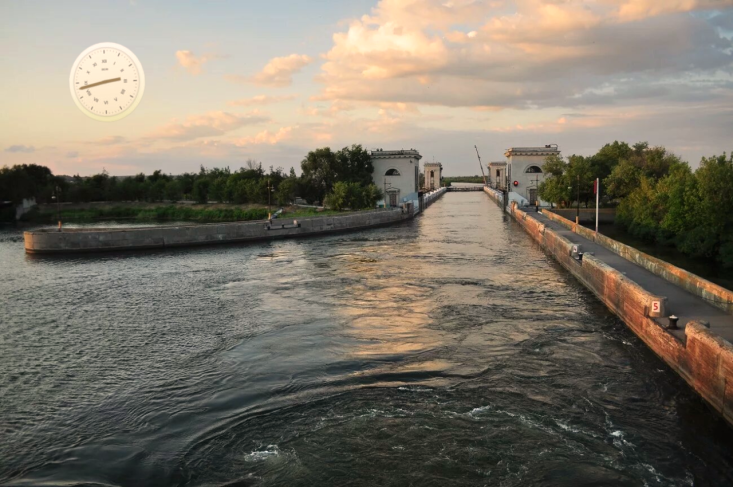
2:43
